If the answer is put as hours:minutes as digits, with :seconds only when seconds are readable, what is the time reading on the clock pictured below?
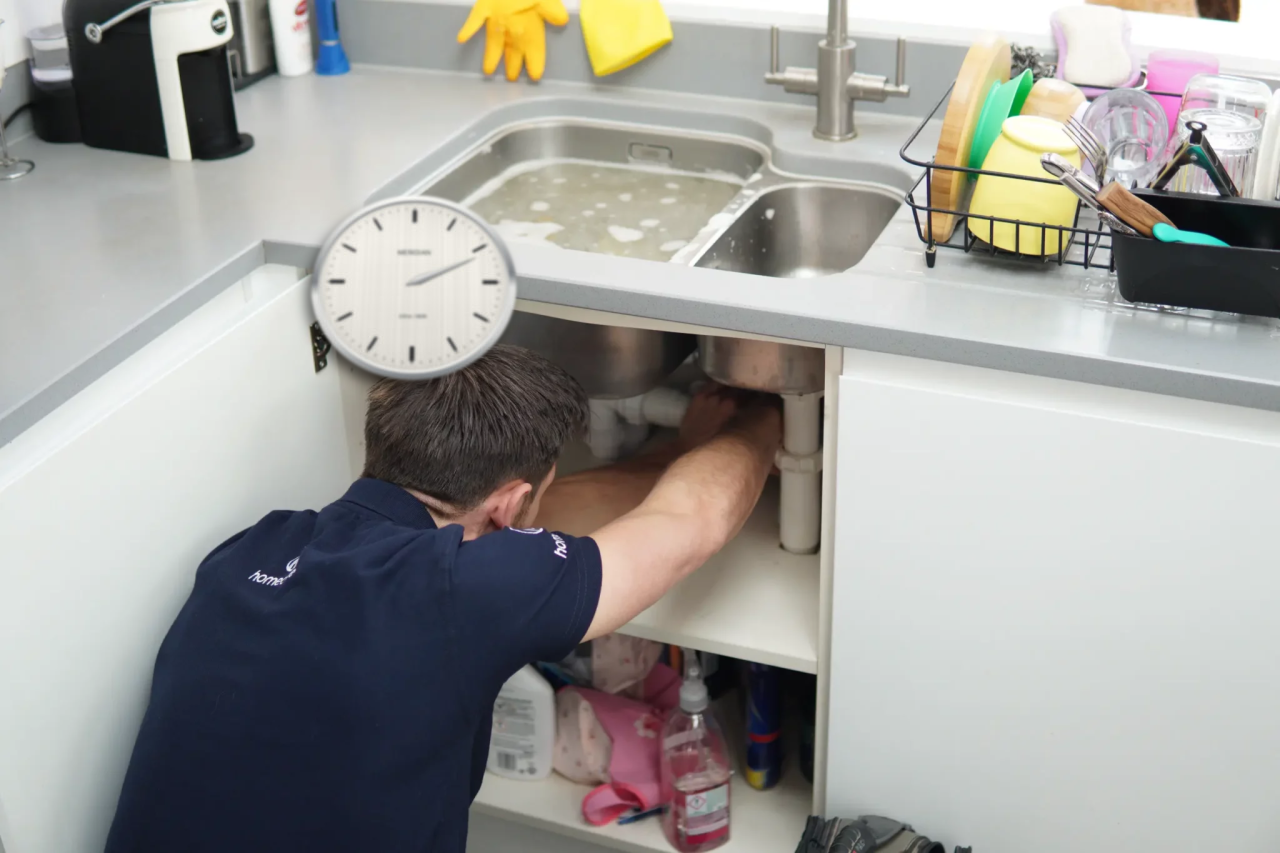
2:11
